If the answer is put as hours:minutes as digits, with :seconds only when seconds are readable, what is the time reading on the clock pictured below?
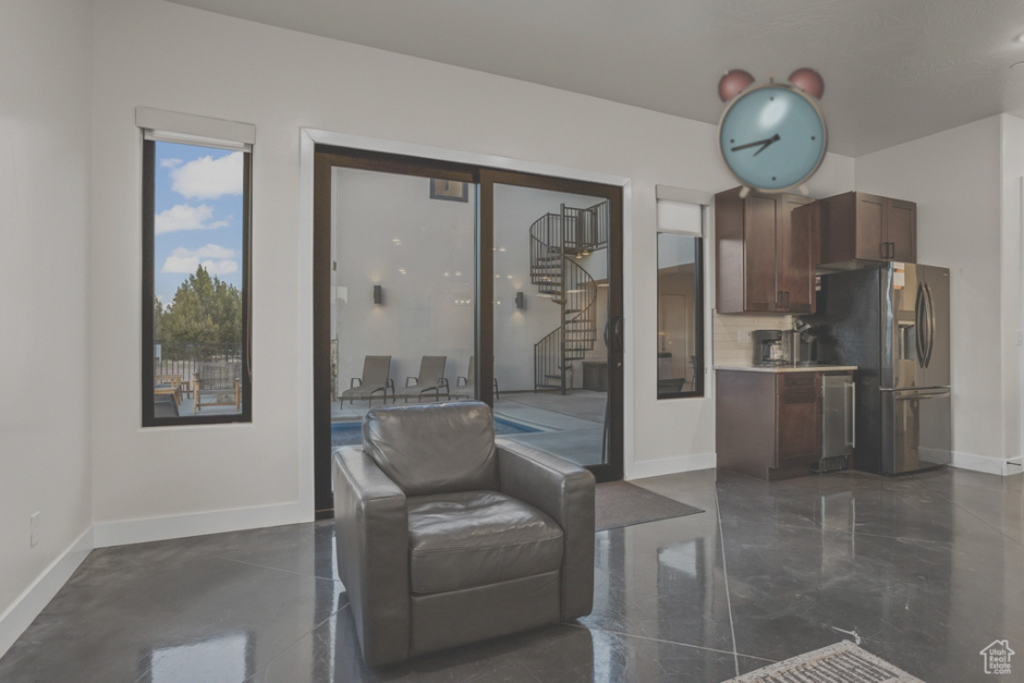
7:43
